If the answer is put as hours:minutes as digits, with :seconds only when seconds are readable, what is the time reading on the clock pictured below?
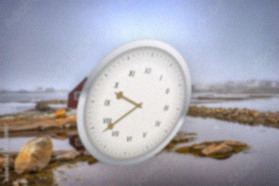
9:38
